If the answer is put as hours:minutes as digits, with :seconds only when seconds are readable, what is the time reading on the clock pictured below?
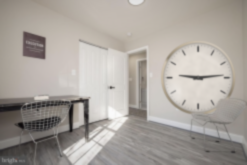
9:14
